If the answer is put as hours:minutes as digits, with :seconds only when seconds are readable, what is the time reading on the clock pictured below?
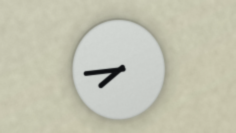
7:44
